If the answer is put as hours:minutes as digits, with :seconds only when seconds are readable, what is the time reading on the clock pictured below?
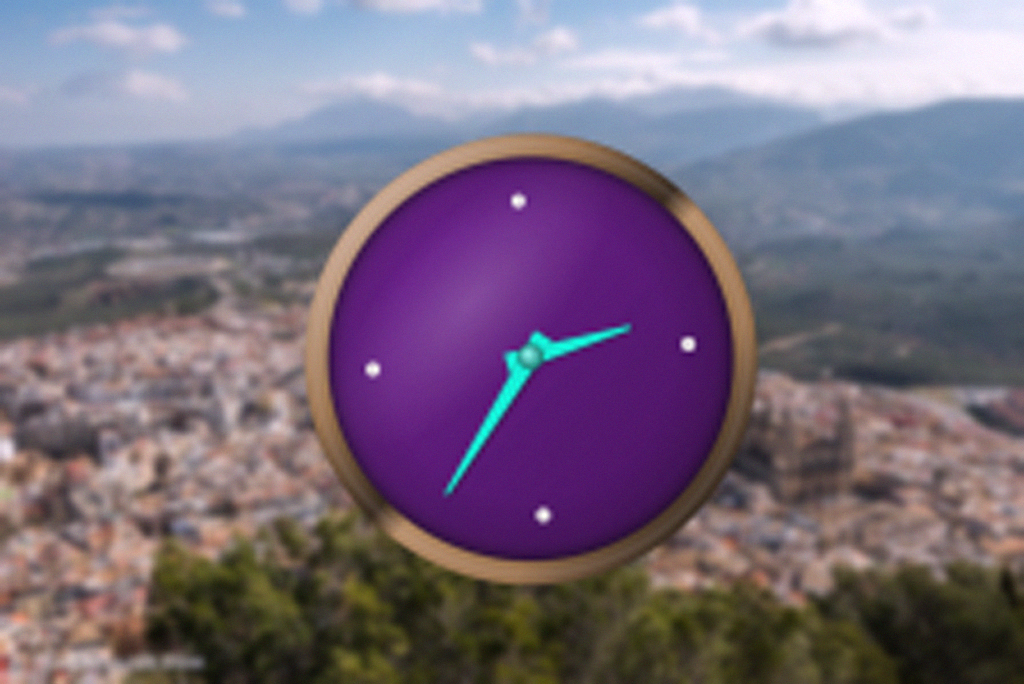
2:36
